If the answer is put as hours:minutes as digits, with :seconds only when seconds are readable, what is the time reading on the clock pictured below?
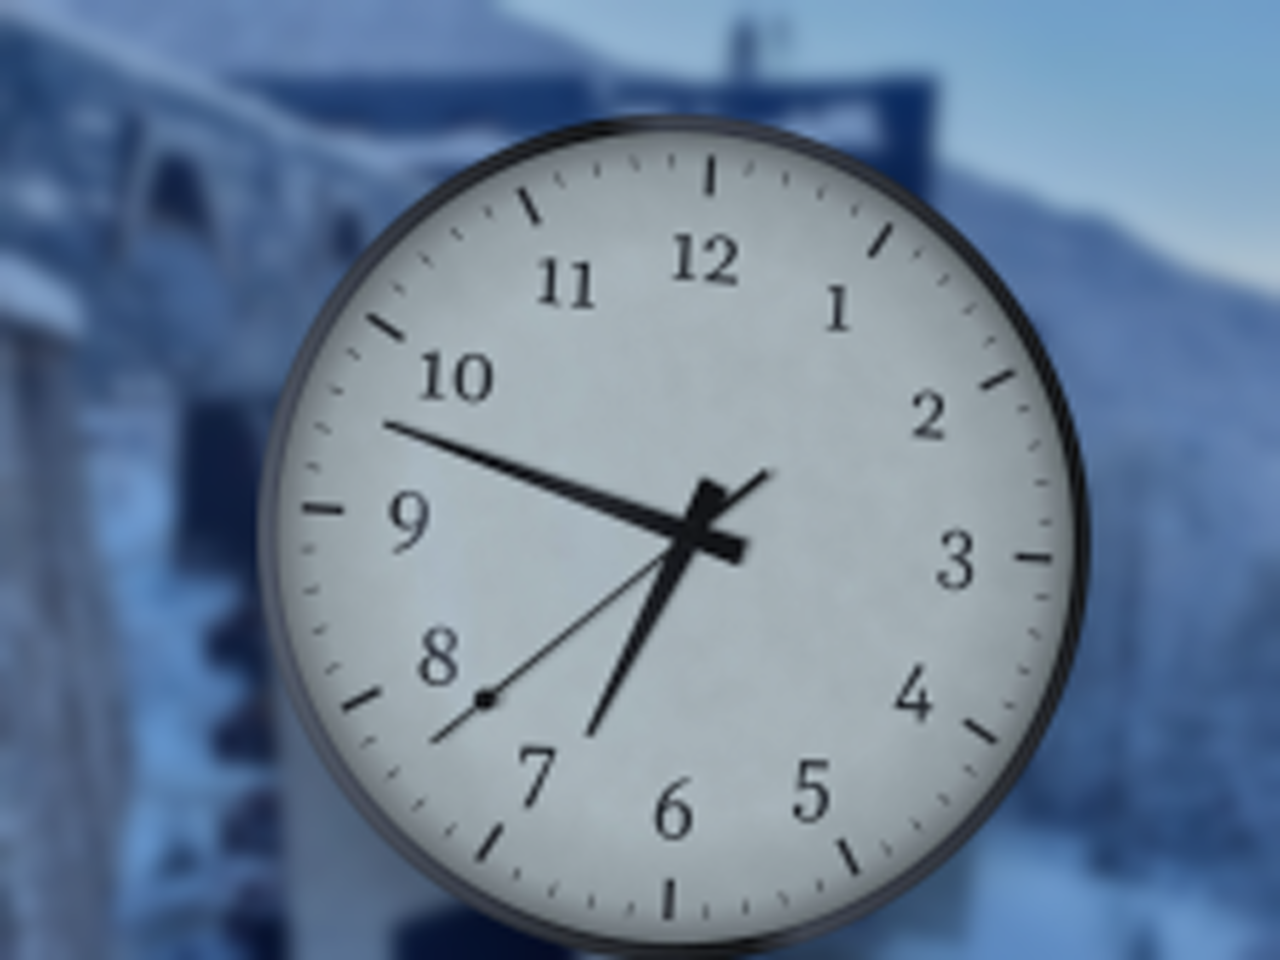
6:47:38
